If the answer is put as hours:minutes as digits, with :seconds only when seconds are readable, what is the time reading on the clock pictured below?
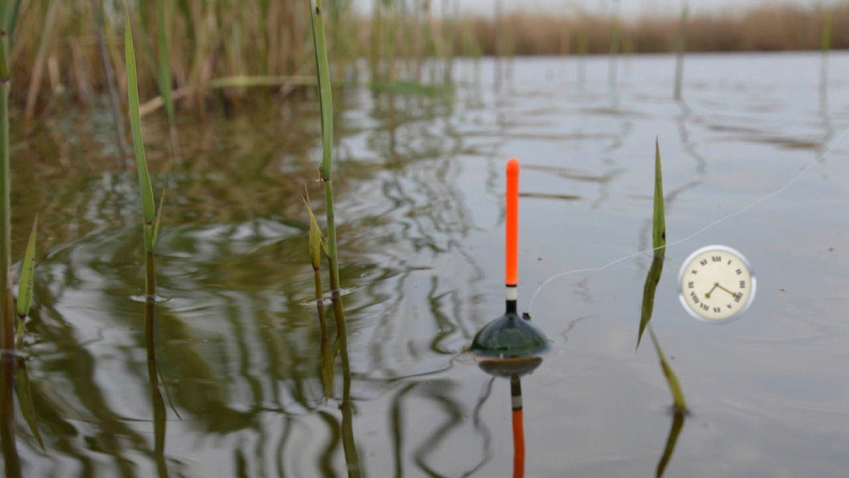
7:20
